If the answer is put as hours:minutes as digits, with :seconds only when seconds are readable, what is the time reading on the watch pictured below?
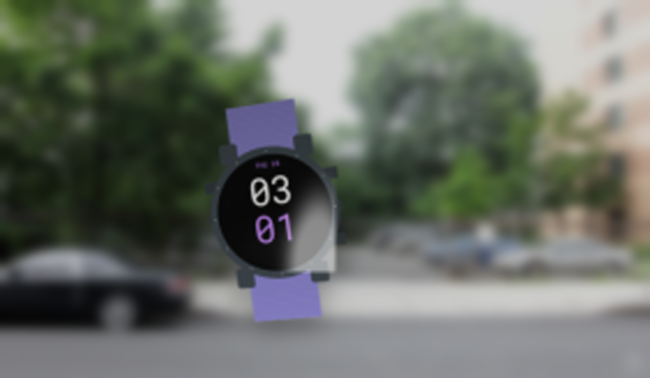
3:01
